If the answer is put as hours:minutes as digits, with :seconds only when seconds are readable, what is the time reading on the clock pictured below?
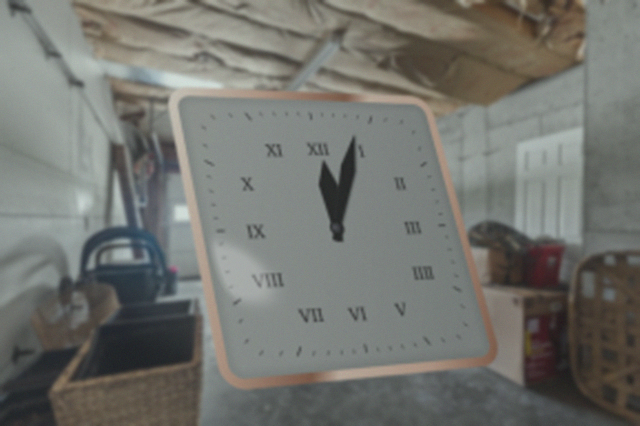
12:04
